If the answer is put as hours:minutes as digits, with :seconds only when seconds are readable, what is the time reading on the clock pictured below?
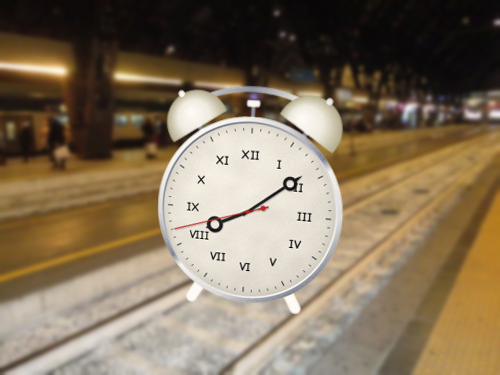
8:08:42
